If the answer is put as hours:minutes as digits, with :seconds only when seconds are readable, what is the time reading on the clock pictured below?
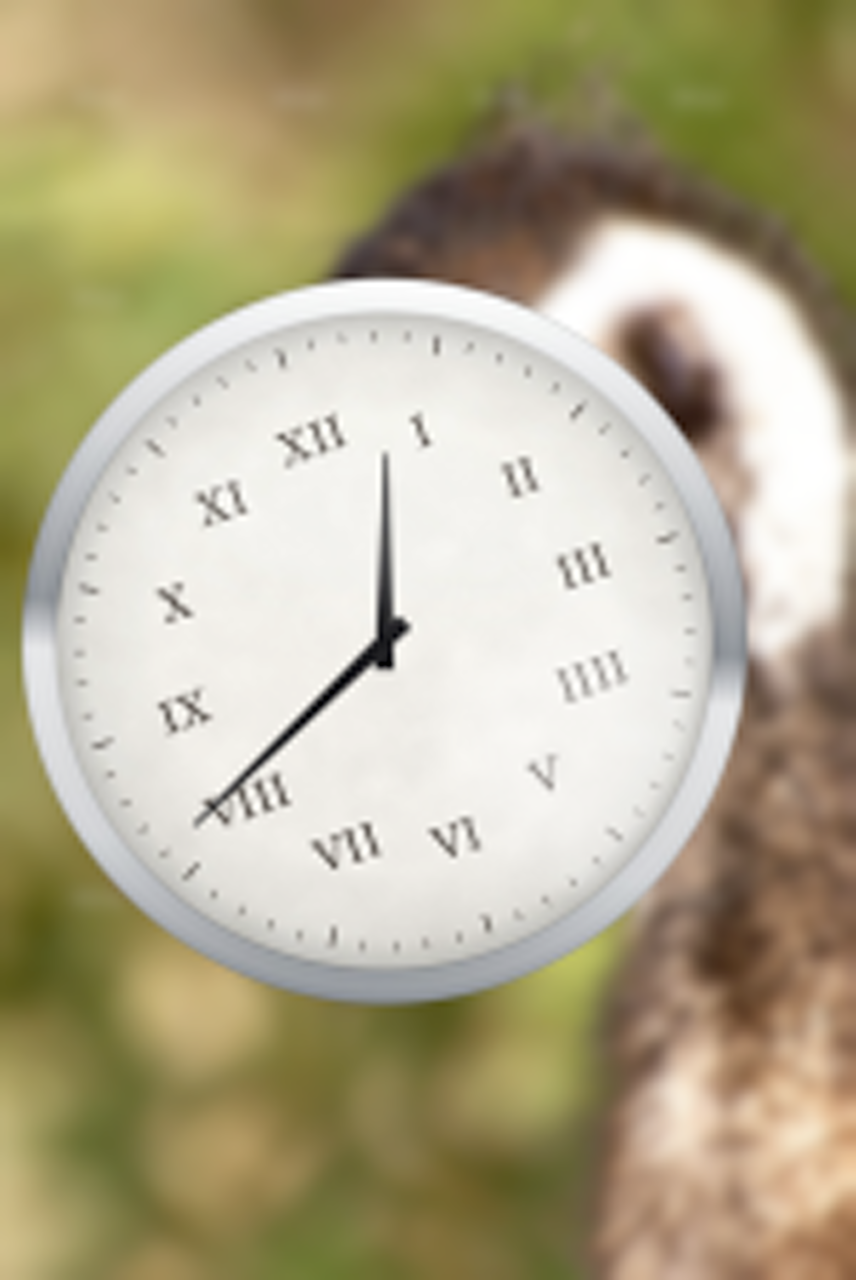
12:41
